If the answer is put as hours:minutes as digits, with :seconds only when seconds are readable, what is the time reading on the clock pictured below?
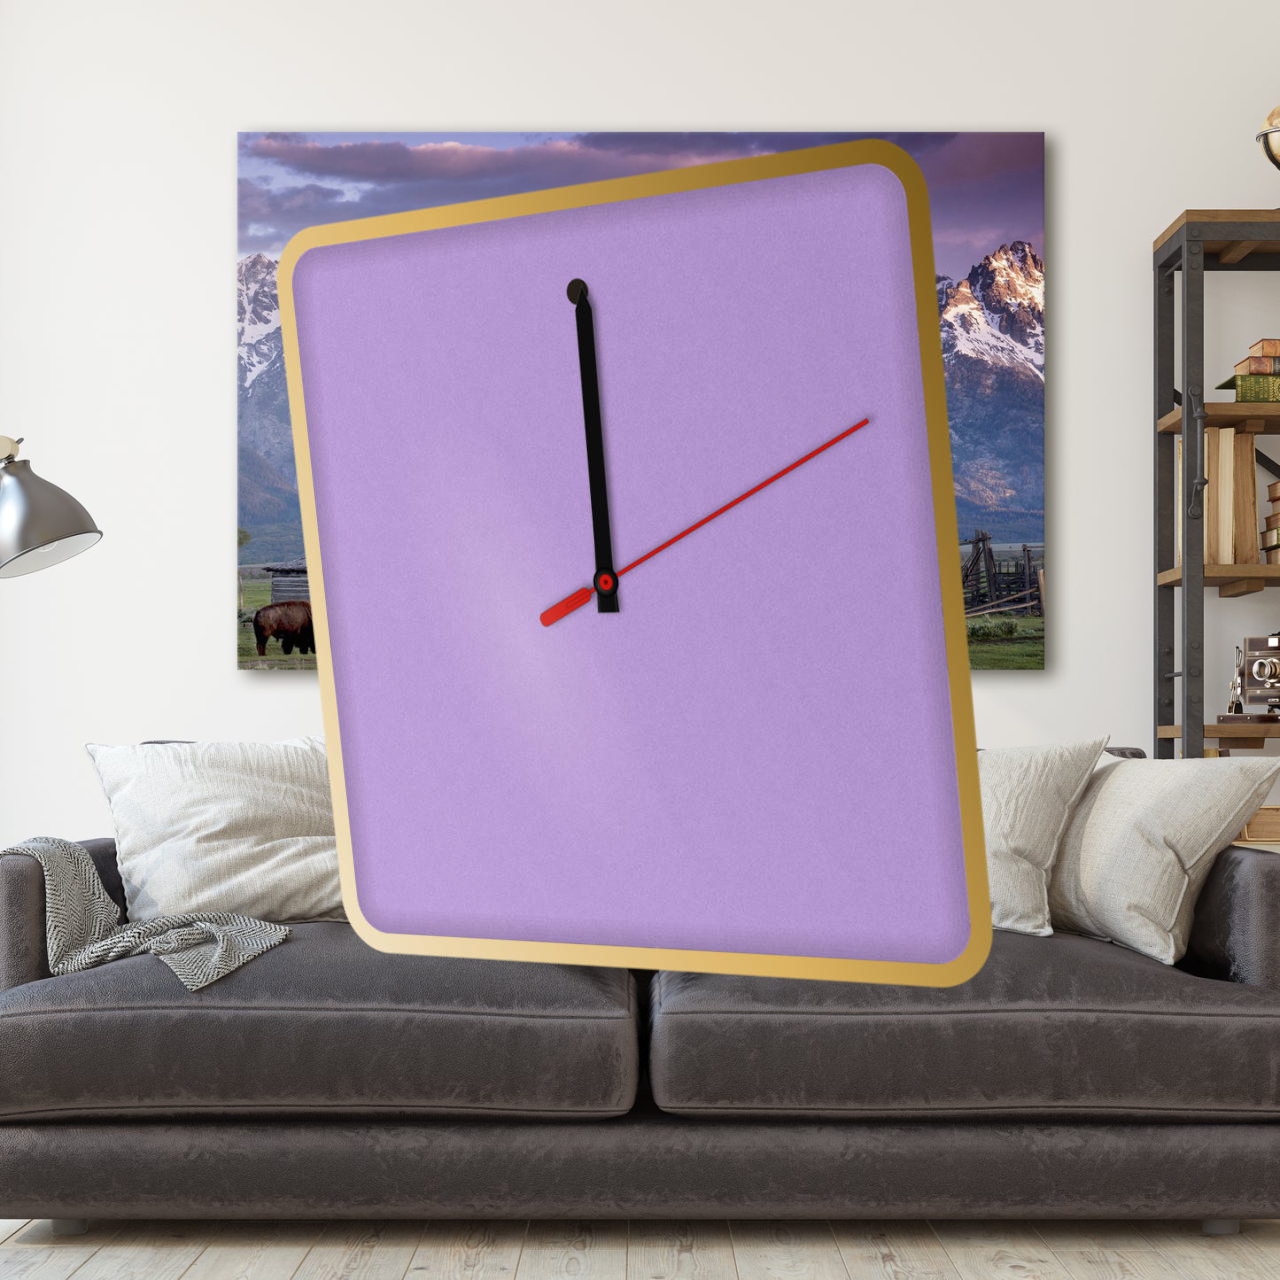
12:00:11
